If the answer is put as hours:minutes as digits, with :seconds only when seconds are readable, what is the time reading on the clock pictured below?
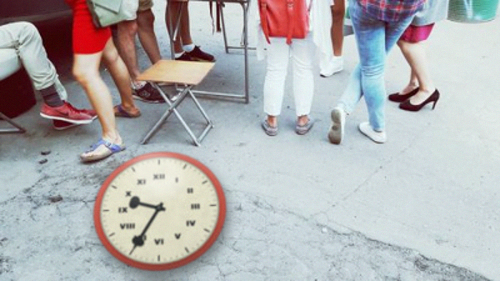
9:35
